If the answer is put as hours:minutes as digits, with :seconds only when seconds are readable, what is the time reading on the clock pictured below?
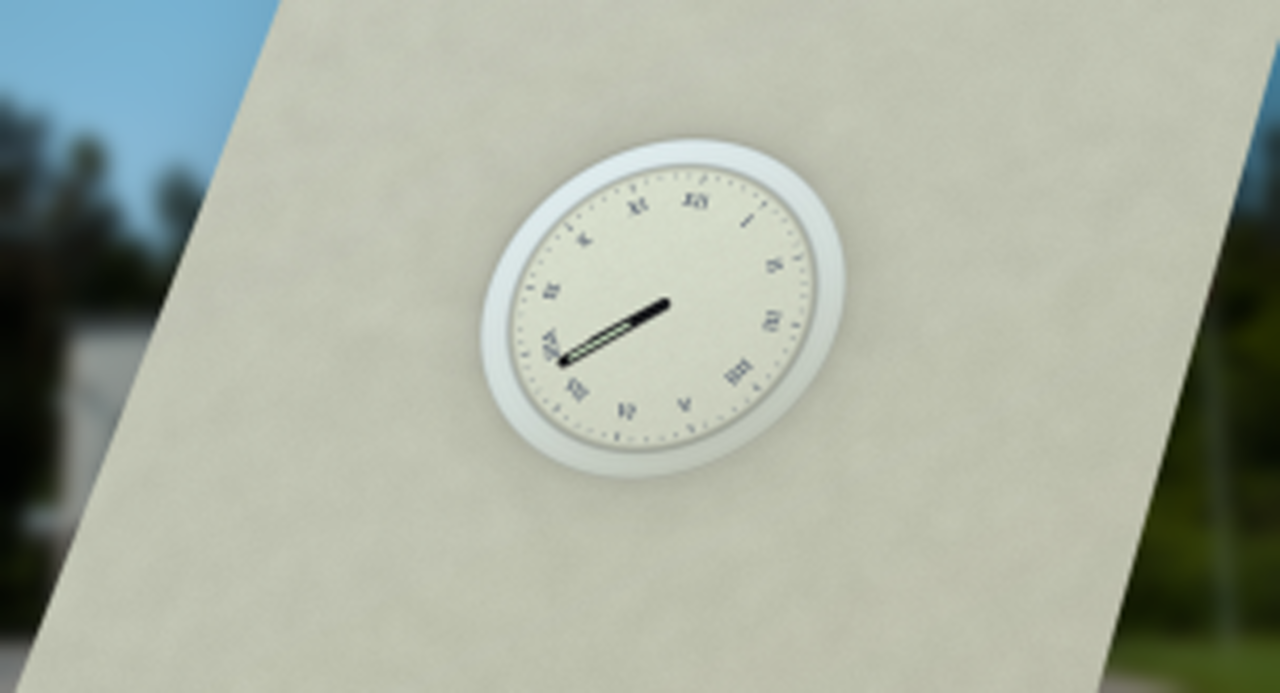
7:38
